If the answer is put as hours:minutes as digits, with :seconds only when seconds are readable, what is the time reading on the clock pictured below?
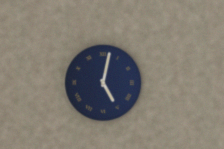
5:02
